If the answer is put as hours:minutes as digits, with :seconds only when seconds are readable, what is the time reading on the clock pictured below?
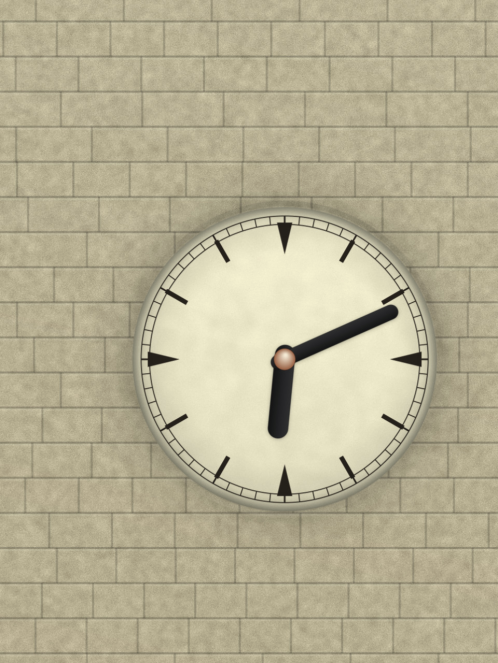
6:11
